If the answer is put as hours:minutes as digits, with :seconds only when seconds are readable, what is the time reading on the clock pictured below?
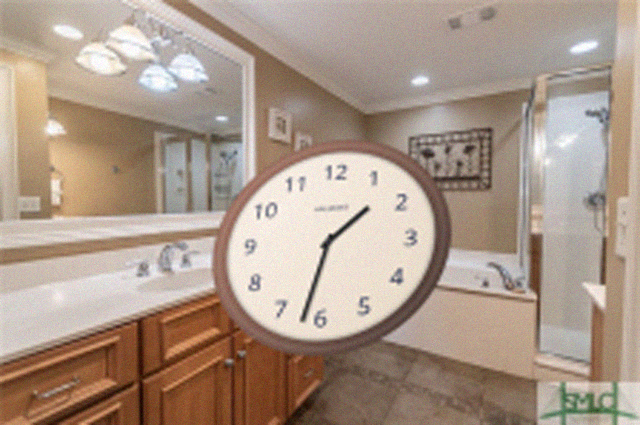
1:32
